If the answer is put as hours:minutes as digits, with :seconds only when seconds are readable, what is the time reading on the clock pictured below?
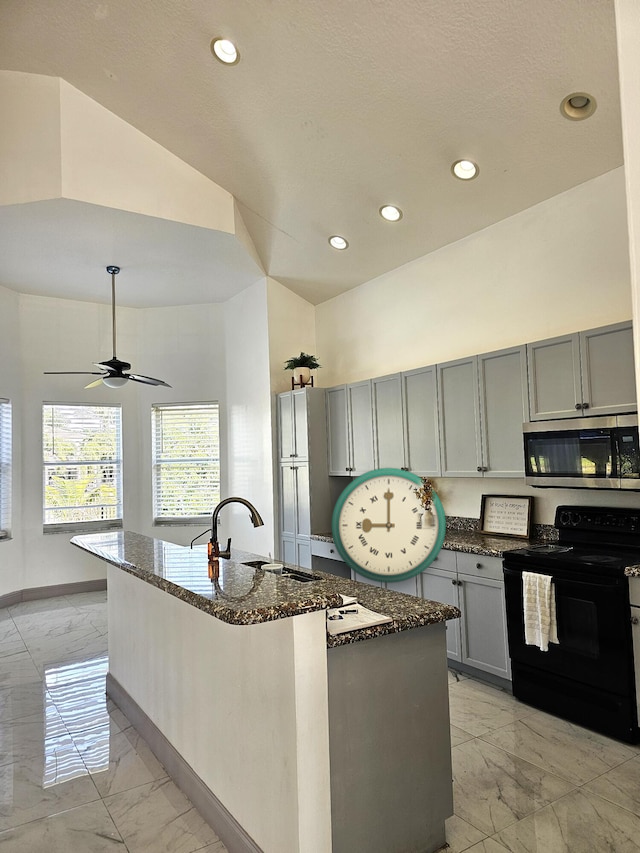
9:00
